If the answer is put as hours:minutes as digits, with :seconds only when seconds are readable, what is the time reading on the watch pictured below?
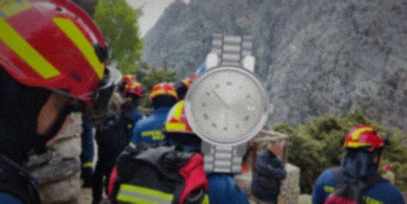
5:53
